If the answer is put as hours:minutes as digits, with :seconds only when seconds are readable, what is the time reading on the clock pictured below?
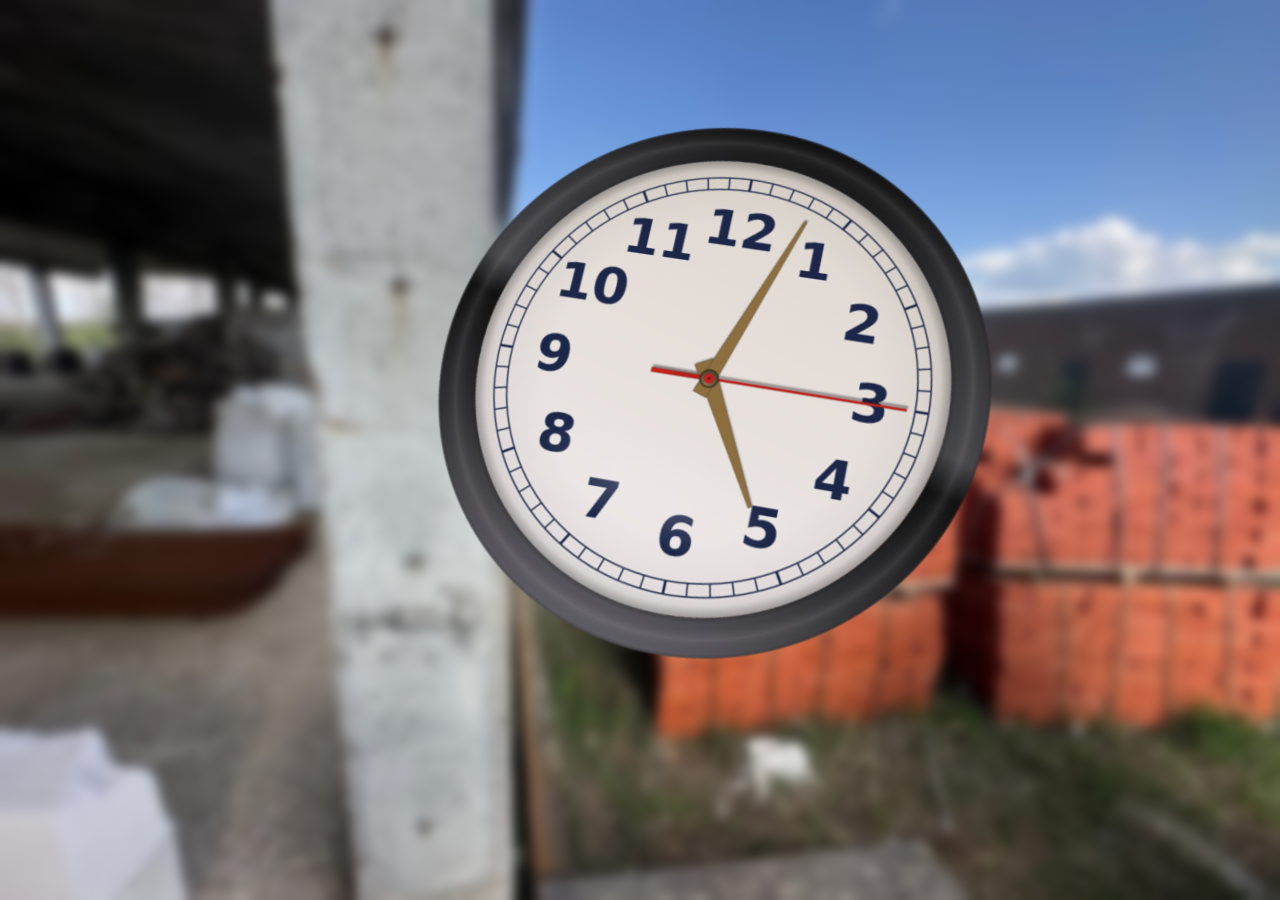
5:03:15
